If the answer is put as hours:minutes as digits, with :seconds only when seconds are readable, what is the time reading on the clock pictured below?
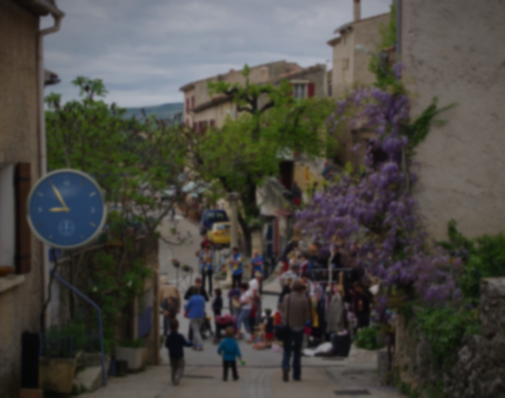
8:55
